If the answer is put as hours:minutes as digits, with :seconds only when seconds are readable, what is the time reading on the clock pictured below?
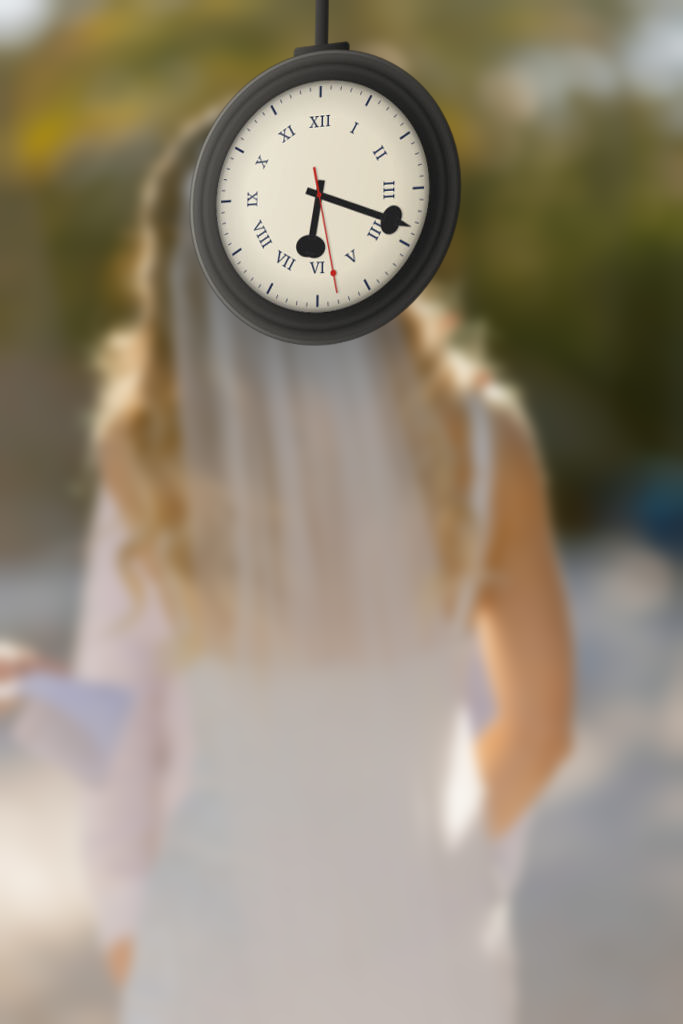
6:18:28
